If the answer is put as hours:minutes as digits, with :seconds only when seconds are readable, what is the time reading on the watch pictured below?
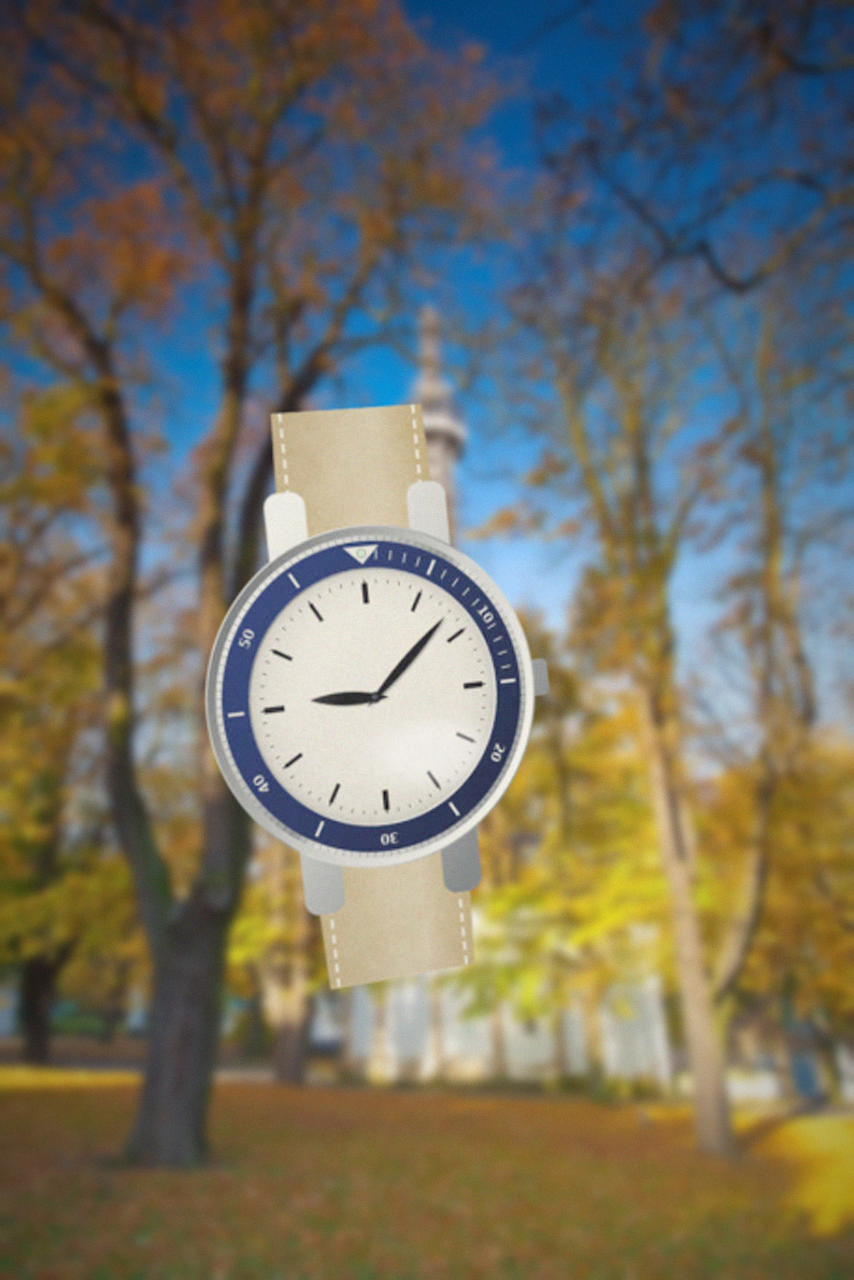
9:08
